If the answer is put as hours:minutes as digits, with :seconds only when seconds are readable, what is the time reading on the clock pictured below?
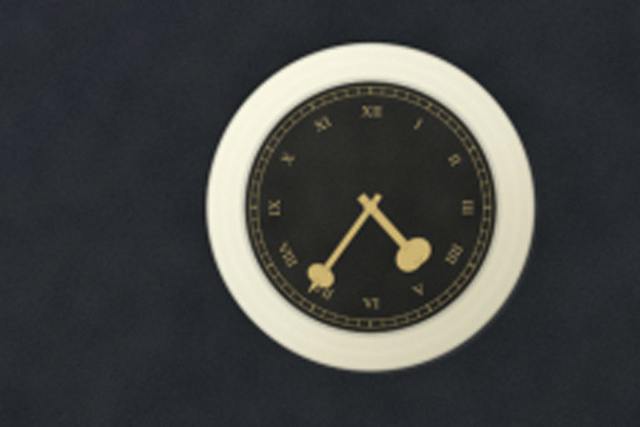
4:36
